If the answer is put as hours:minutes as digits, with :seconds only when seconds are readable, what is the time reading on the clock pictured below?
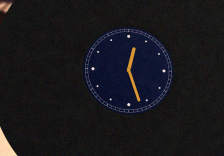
12:27
